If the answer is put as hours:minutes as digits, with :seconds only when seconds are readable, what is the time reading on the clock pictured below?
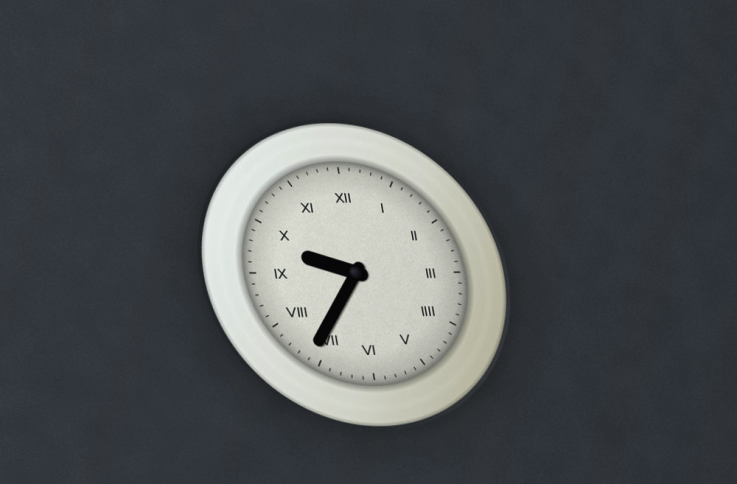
9:36
